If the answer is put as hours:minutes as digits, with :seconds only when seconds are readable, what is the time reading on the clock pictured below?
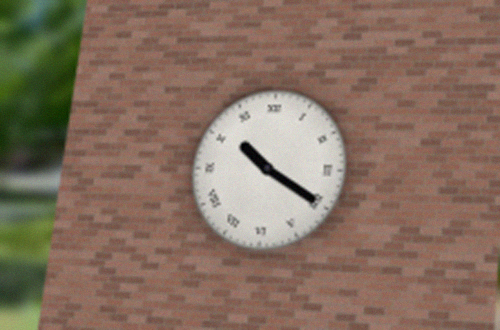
10:20
